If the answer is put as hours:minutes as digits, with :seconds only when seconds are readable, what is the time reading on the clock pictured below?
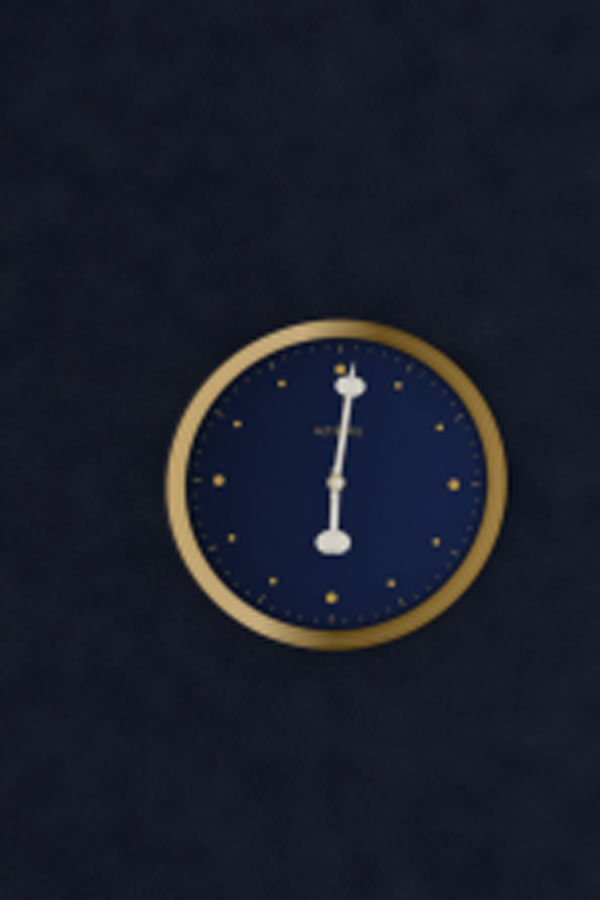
6:01
